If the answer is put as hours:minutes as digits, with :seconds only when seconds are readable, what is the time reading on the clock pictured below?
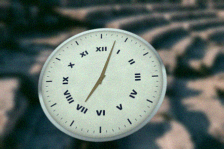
7:03
